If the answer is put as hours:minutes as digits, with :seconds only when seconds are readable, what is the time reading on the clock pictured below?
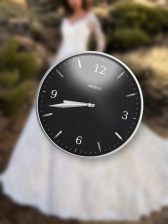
8:42
